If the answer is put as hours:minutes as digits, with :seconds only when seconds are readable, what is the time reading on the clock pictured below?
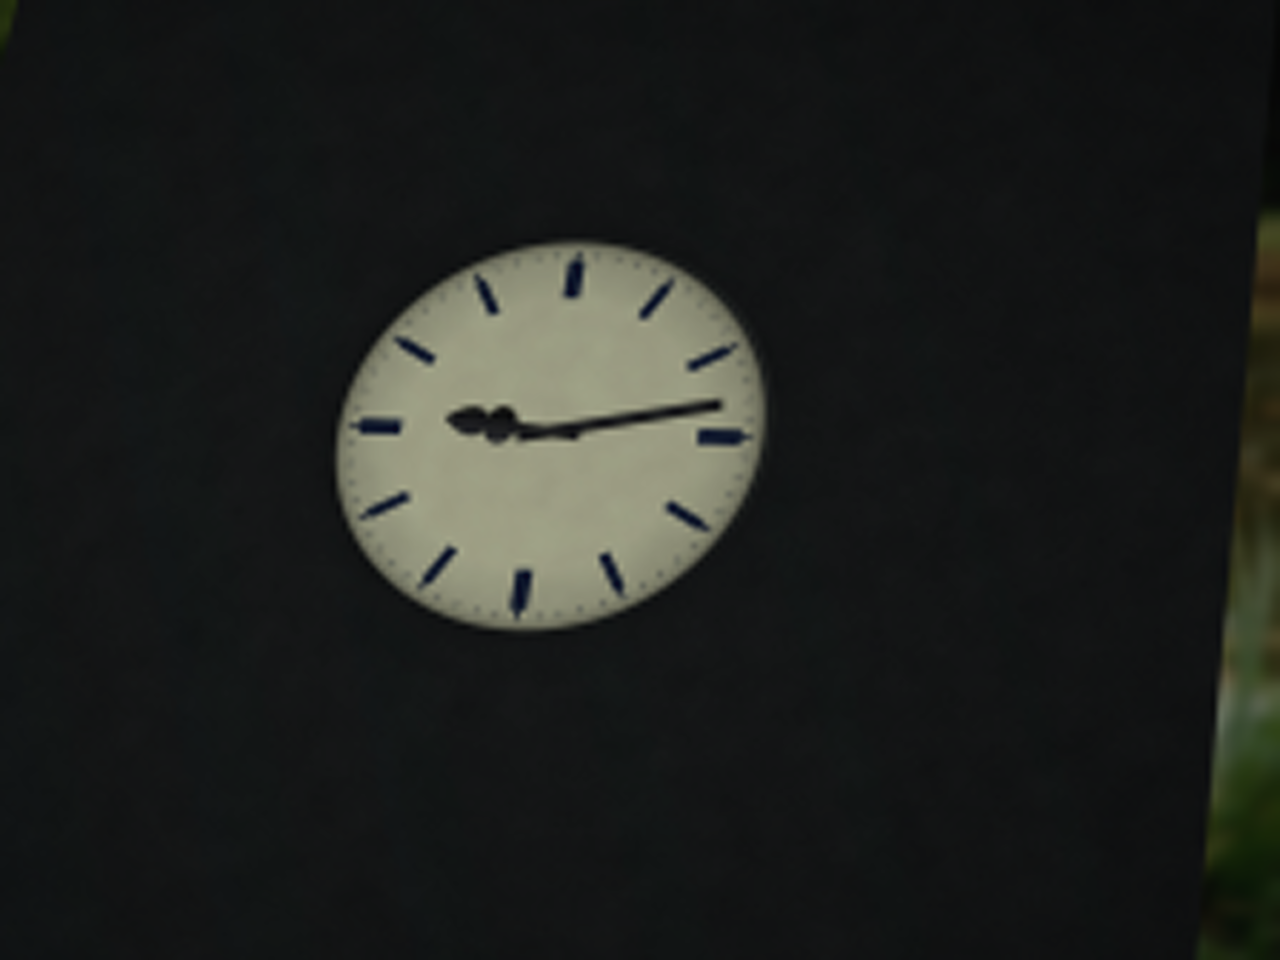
9:13
